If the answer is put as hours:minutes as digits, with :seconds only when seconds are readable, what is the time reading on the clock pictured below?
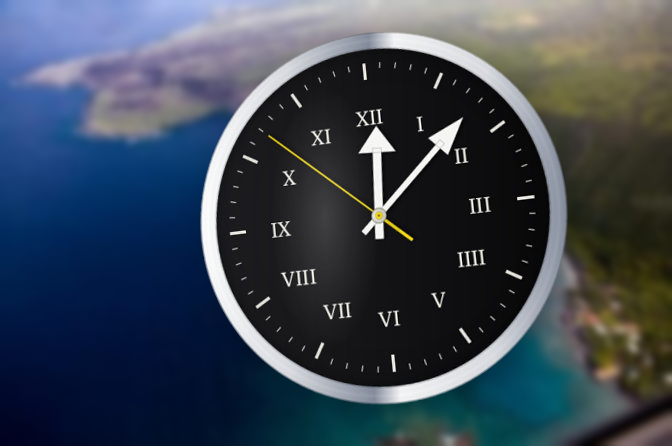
12:07:52
